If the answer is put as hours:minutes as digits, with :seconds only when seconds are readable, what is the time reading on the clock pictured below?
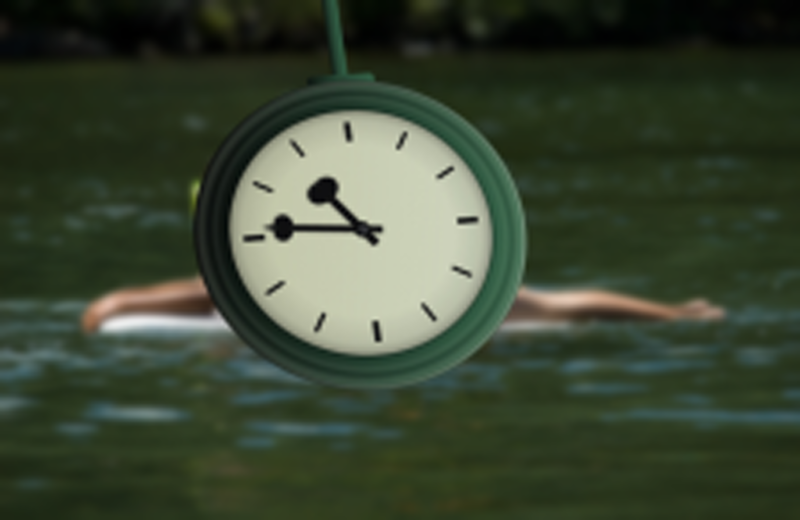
10:46
